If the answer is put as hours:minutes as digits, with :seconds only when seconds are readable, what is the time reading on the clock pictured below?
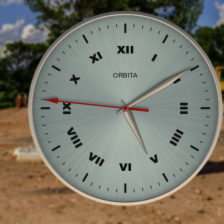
5:09:46
